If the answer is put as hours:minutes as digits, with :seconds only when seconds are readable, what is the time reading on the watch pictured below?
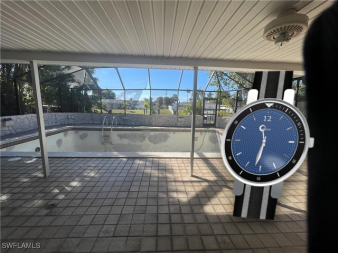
11:32
